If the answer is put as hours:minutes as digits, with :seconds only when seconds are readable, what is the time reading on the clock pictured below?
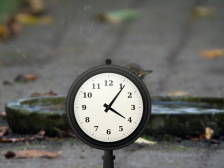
4:06
